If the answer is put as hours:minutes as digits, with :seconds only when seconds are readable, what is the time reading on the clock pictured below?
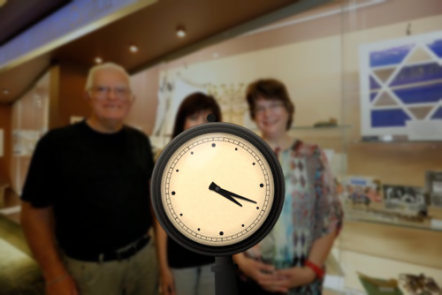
4:19
